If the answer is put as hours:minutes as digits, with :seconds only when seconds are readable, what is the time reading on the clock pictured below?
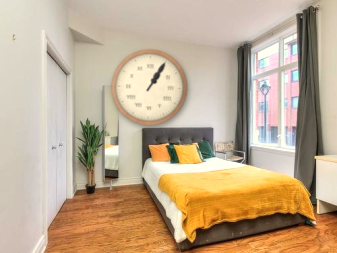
1:05
